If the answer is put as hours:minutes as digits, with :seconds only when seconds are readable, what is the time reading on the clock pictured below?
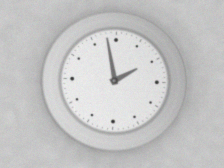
1:58
